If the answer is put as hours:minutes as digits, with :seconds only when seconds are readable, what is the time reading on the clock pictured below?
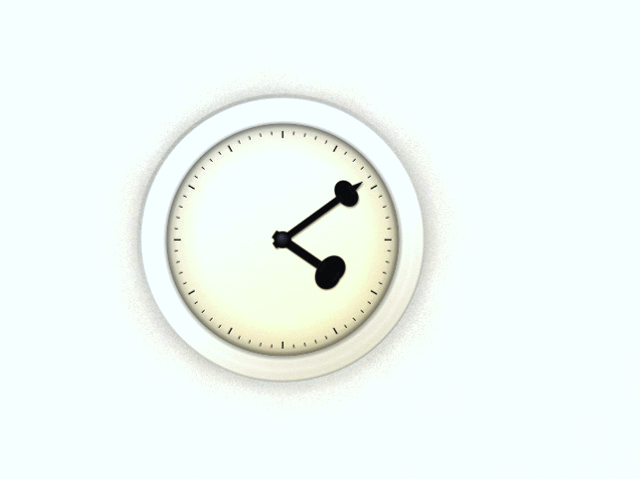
4:09
